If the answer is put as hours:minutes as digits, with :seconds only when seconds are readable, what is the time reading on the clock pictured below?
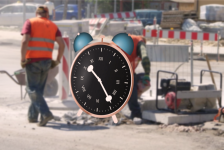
10:24
